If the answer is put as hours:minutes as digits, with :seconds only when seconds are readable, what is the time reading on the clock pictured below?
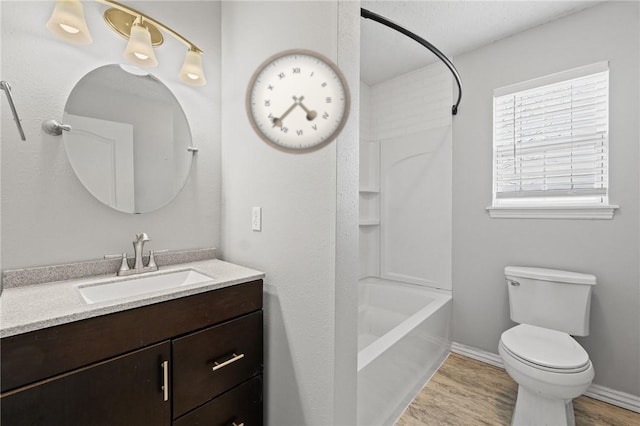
4:38
